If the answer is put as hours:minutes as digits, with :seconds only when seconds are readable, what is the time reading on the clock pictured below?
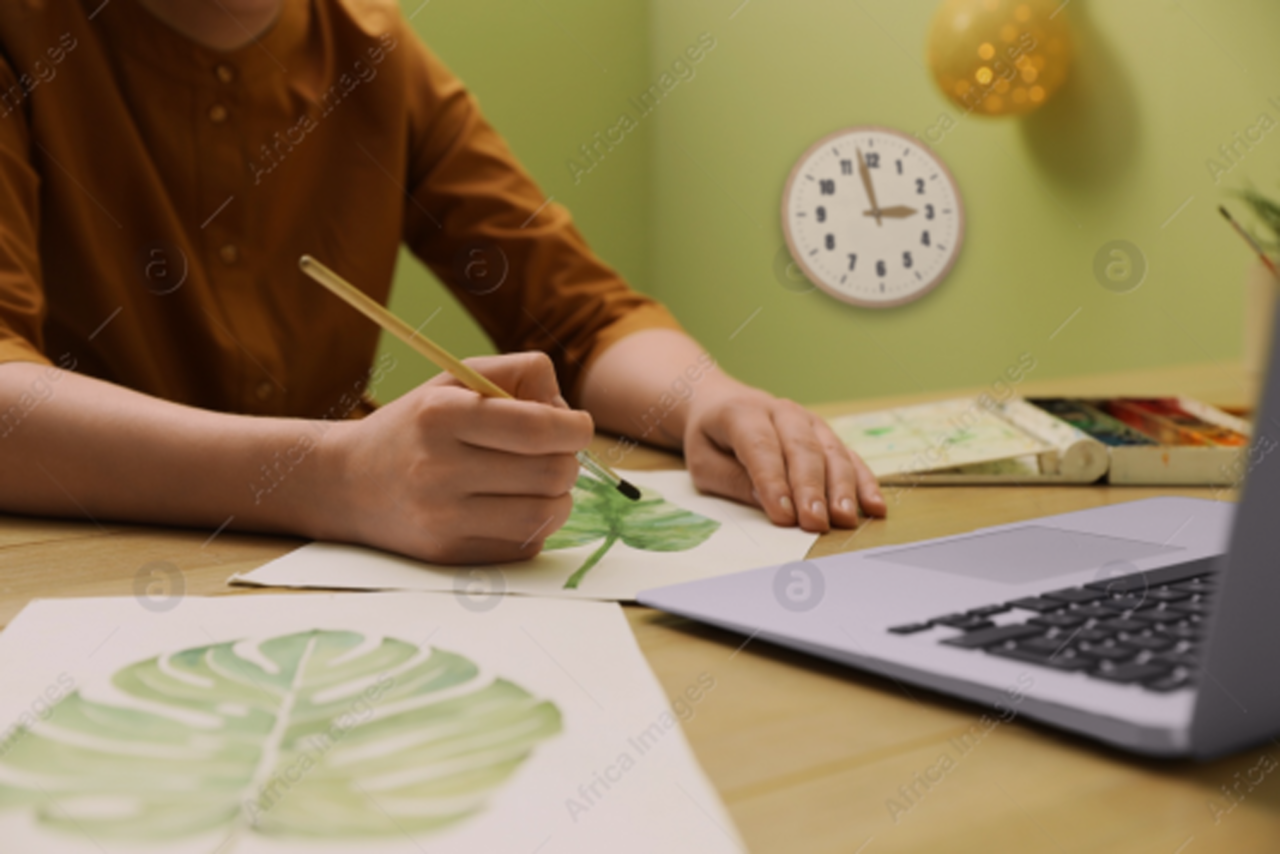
2:58
